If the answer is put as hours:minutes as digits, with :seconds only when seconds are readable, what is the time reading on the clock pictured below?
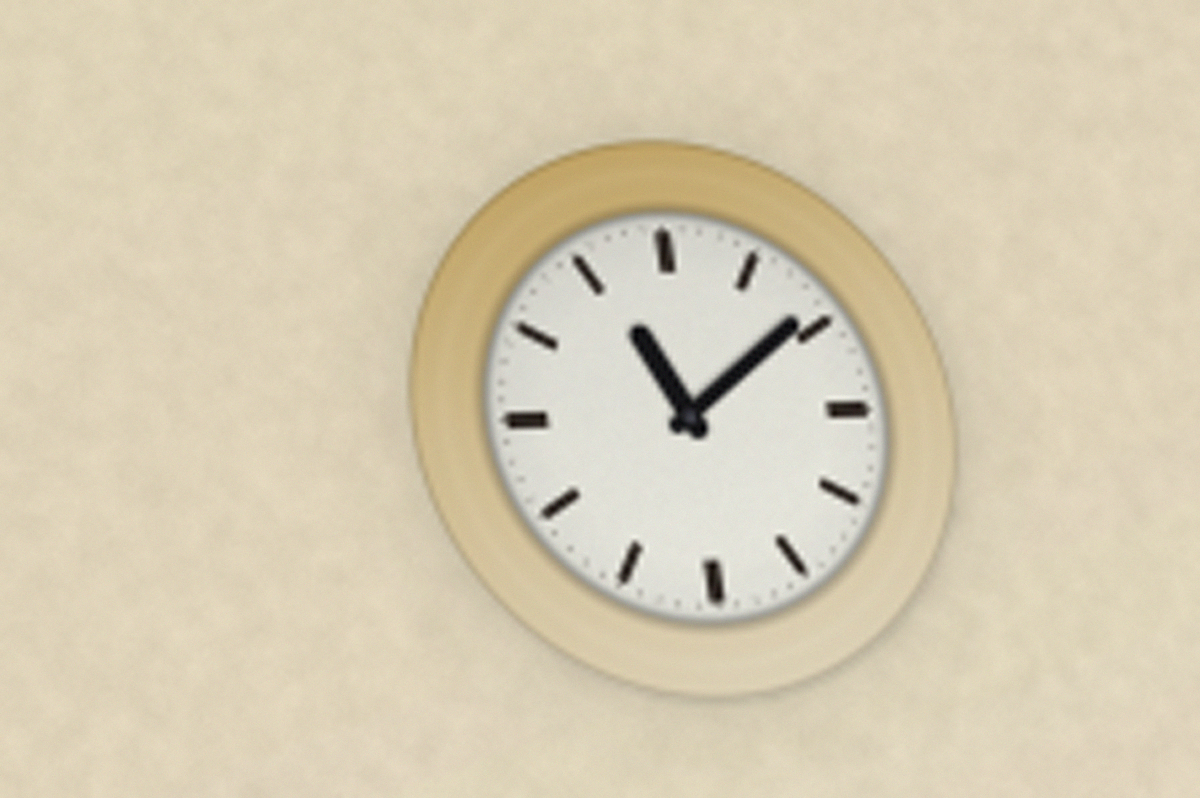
11:09
